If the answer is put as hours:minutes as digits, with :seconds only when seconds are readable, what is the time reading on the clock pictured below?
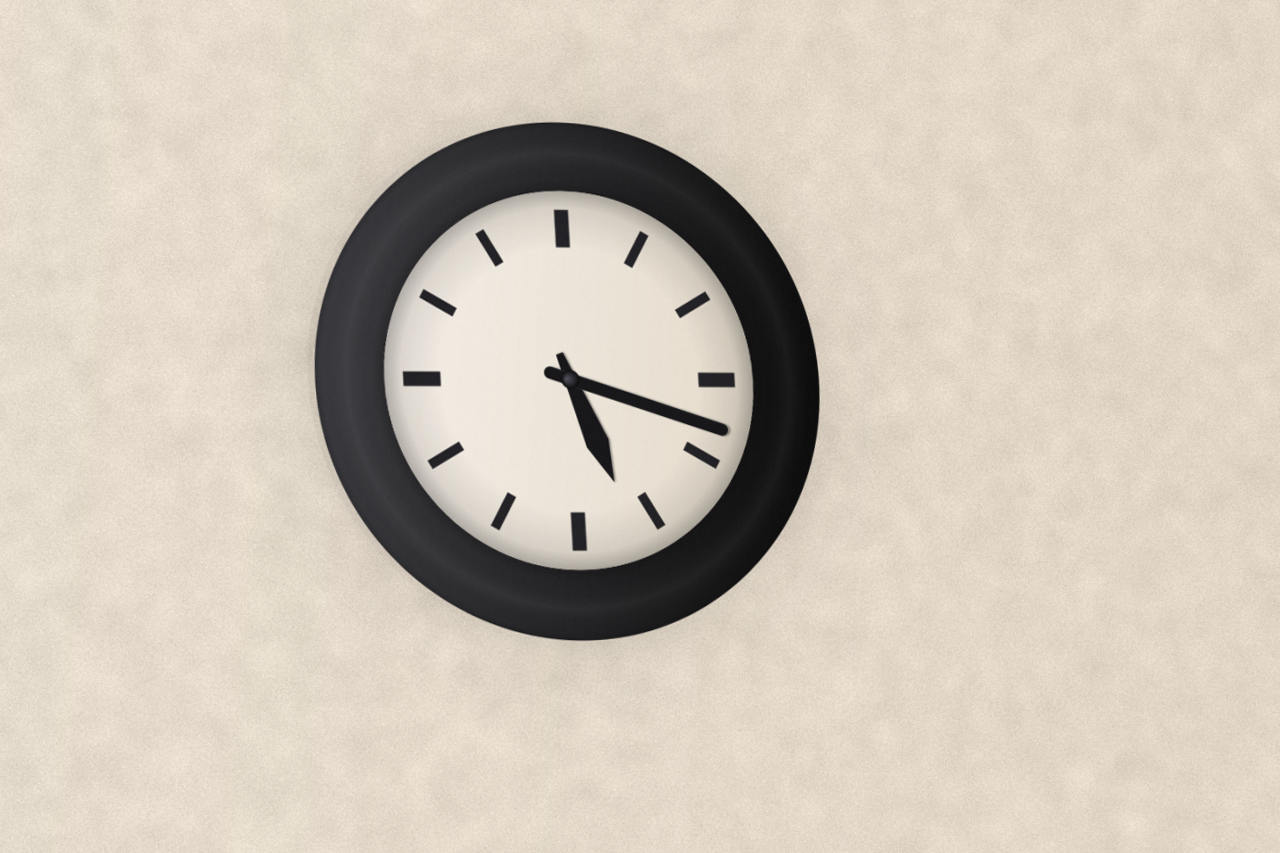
5:18
